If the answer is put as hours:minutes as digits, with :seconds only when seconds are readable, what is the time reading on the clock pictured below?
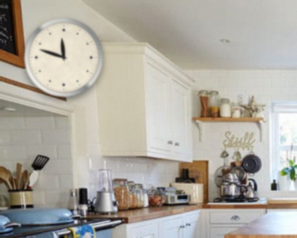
11:48
